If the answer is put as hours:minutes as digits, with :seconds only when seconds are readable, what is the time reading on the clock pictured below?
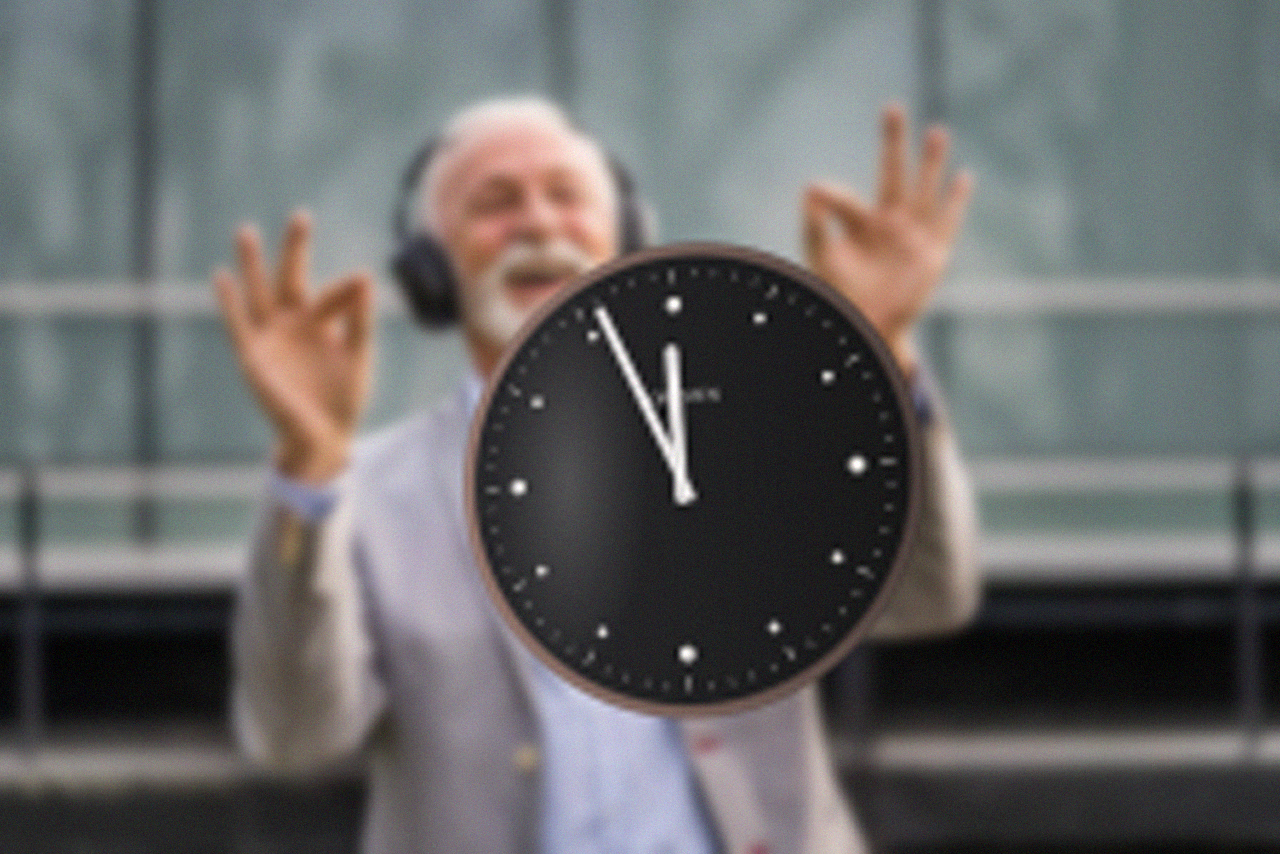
11:56
